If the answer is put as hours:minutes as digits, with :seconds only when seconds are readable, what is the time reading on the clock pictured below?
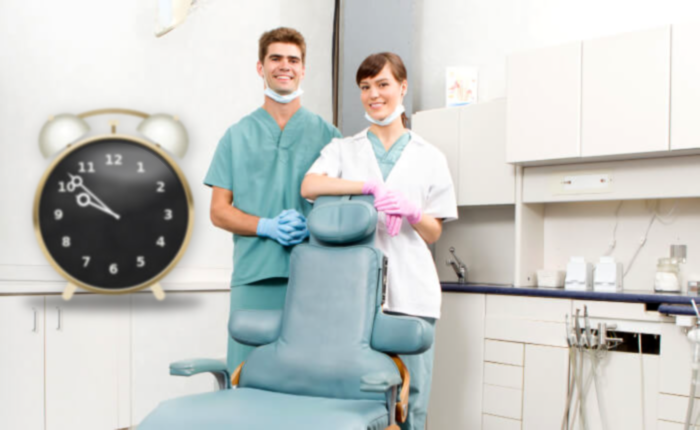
9:52
